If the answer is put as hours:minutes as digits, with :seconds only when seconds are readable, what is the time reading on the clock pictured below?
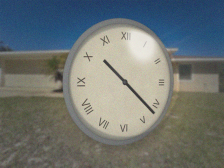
10:22
